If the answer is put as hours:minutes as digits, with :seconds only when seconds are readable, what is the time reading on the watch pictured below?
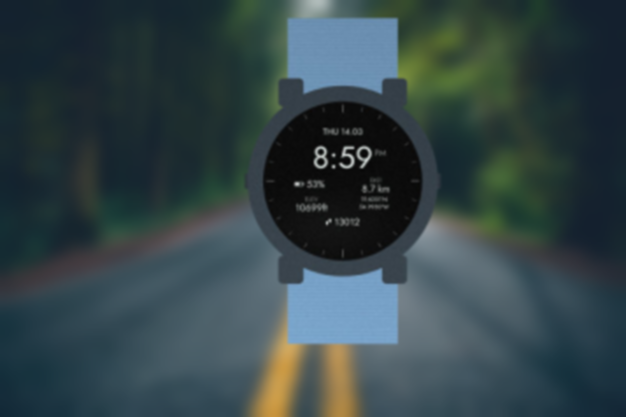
8:59
